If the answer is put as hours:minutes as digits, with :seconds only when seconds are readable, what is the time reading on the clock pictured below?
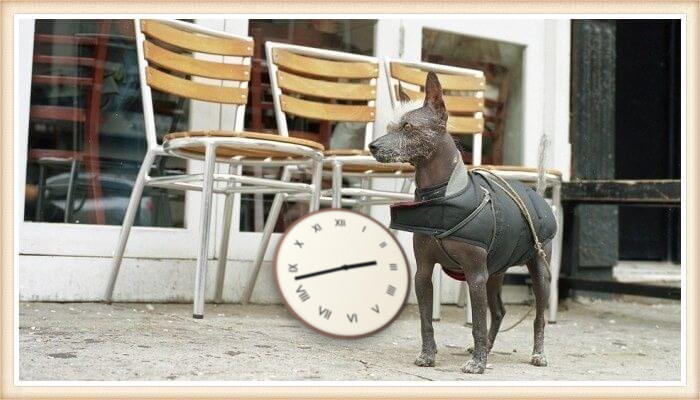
2:43
